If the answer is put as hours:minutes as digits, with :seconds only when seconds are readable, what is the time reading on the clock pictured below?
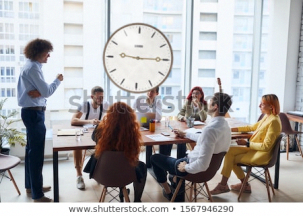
9:15
